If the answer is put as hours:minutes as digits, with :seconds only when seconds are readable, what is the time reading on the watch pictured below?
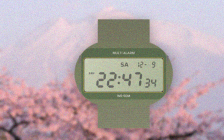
22:47:34
